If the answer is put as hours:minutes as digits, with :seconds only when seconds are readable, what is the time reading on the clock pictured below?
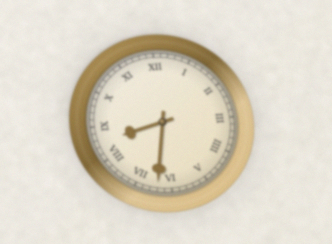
8:32
